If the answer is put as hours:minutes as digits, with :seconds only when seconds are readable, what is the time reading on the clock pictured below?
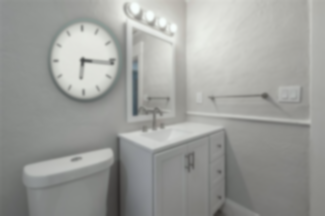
6:16
